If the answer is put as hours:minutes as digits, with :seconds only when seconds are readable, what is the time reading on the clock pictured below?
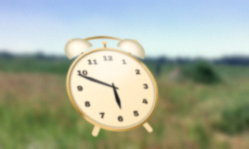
5:49
